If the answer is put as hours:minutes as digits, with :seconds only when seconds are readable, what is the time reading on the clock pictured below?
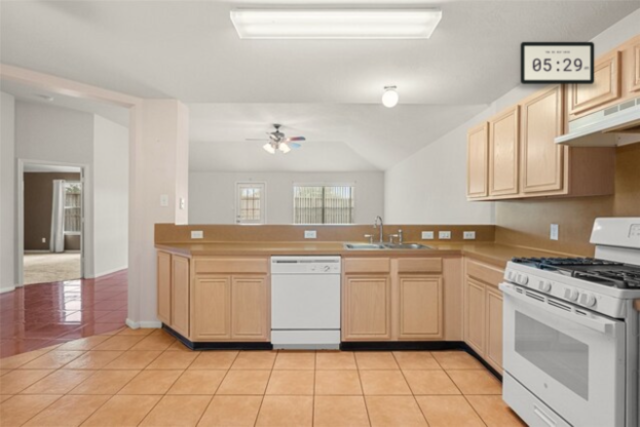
5:29
